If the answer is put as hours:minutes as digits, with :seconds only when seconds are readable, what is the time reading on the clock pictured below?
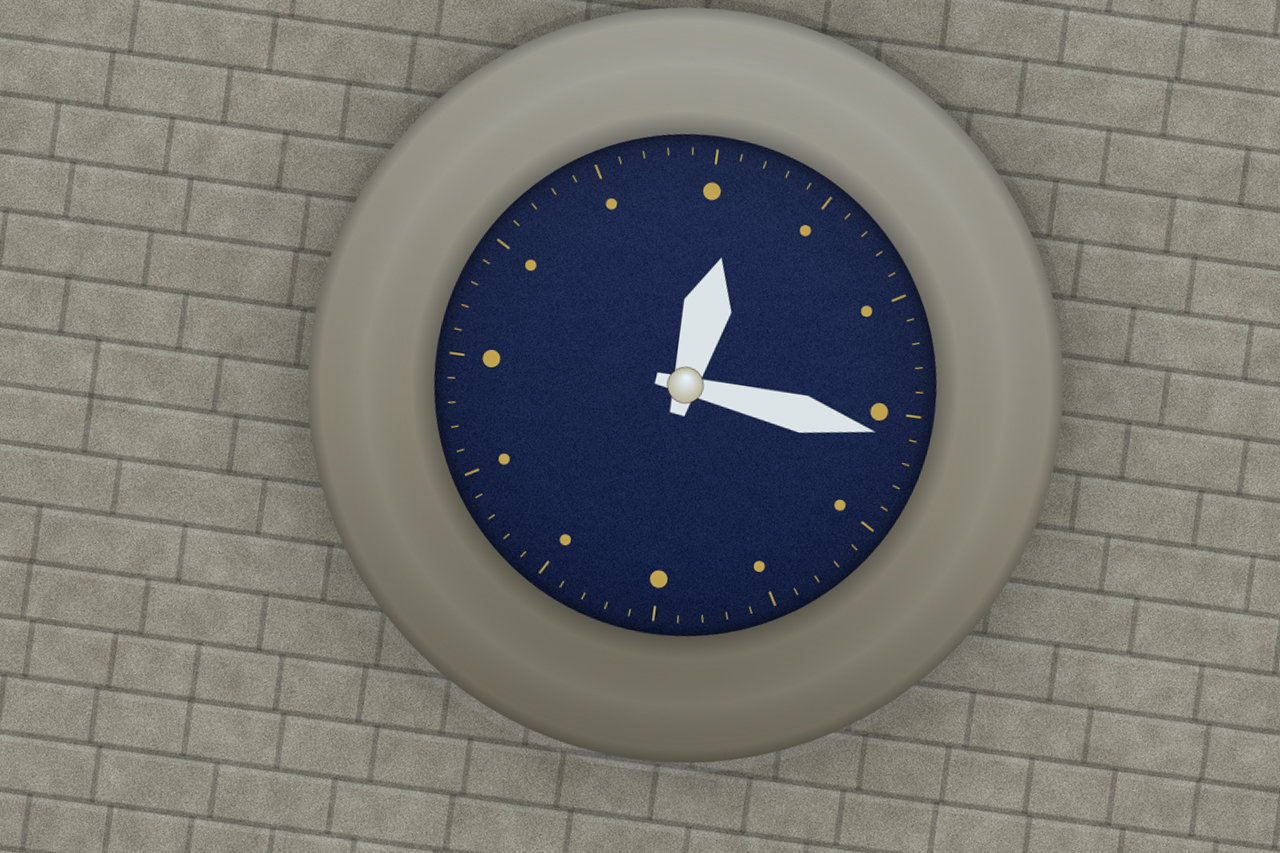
12:16
